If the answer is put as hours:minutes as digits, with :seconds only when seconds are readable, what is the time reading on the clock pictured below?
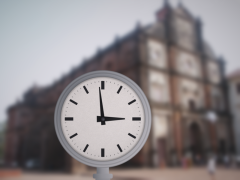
2:59
